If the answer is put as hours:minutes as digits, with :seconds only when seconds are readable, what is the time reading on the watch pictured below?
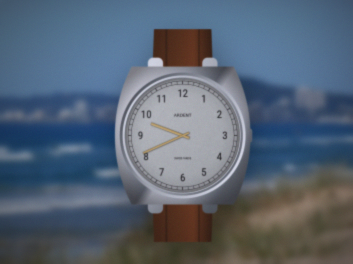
9:41
